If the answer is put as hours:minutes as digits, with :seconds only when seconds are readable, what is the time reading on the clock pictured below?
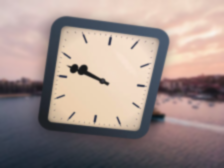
9:48
